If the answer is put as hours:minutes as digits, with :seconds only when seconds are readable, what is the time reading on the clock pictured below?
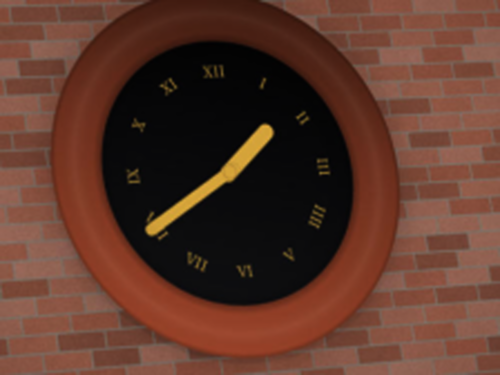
1:40
